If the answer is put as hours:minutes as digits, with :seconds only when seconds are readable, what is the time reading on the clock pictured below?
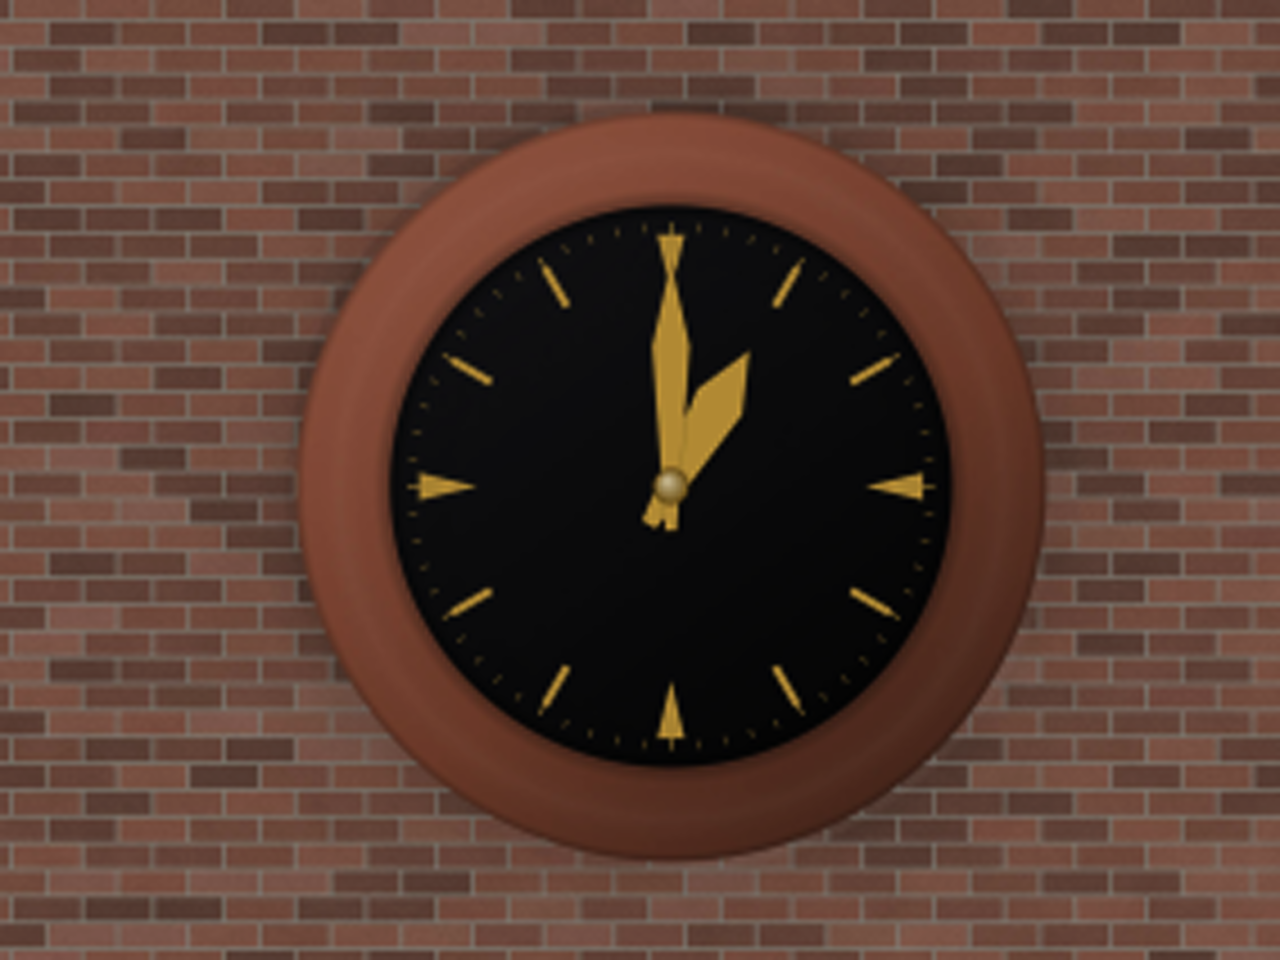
1:00
